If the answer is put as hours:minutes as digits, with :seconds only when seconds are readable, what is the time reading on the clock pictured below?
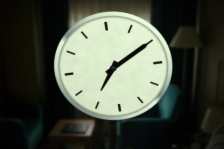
7:10
